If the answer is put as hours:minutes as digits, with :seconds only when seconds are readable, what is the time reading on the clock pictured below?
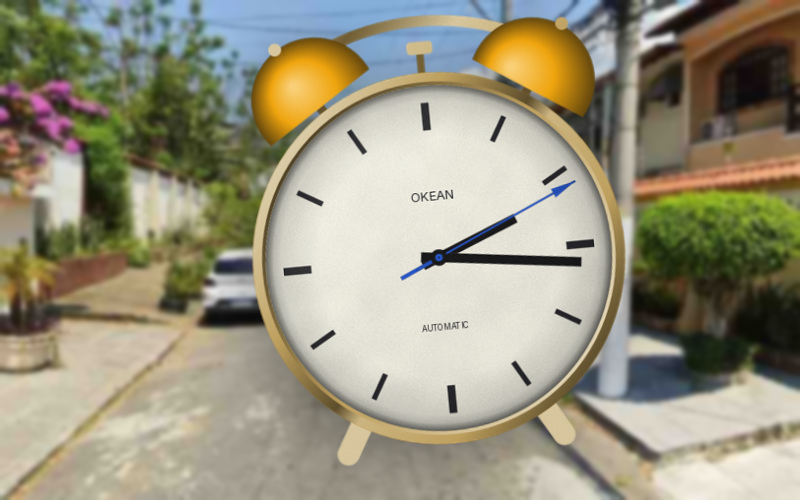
2:16:11
